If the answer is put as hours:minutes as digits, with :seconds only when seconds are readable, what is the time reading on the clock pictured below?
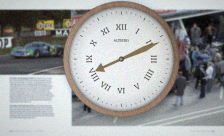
8:11
